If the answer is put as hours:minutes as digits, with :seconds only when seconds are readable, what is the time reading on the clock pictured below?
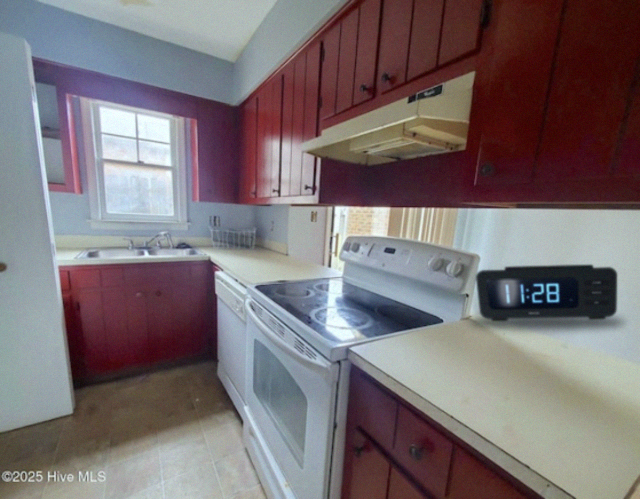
11:28
